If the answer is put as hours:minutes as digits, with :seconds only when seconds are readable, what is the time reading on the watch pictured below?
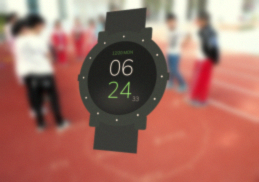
6:24
